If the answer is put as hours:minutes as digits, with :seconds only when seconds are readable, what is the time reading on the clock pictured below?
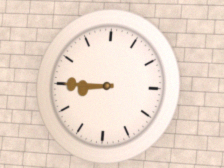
8:45
